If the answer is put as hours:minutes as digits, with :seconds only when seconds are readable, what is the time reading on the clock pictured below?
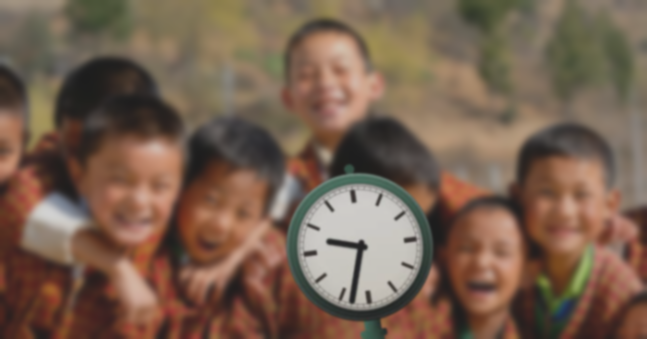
9:33
